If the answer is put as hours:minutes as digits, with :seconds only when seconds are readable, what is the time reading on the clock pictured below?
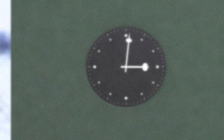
3:01
